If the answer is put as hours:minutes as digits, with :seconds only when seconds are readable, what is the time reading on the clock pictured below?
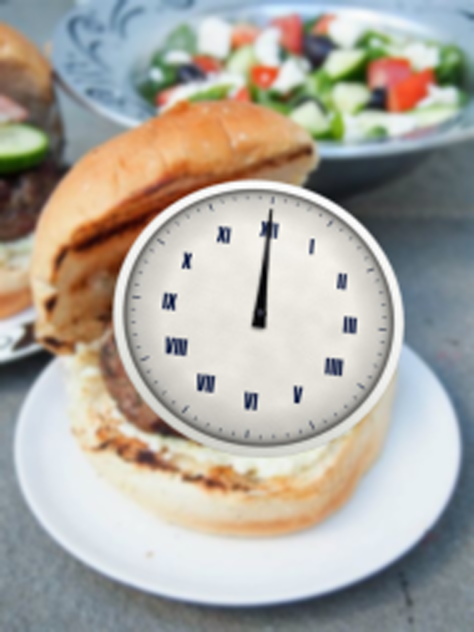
12:00
